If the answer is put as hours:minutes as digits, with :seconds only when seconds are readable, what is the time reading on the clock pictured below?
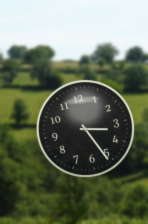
3:26
